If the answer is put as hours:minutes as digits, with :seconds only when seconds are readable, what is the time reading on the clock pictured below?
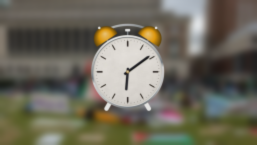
6:09
